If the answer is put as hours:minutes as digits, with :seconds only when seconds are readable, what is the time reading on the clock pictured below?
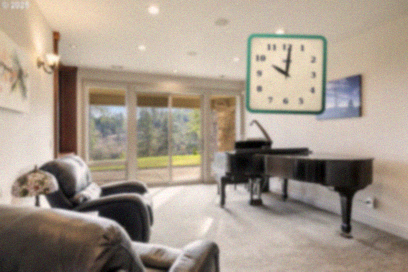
10:01
